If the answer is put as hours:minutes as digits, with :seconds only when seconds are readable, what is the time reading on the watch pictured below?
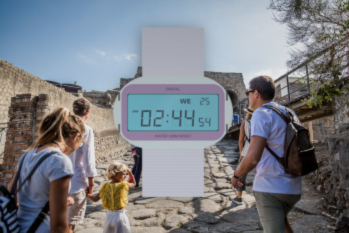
2:44
